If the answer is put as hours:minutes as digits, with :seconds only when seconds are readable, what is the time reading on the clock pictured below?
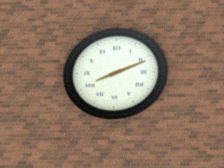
8:11
